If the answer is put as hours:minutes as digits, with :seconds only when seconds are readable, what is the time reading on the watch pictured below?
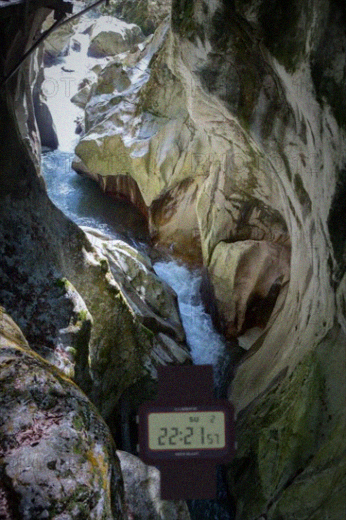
22:21:57
